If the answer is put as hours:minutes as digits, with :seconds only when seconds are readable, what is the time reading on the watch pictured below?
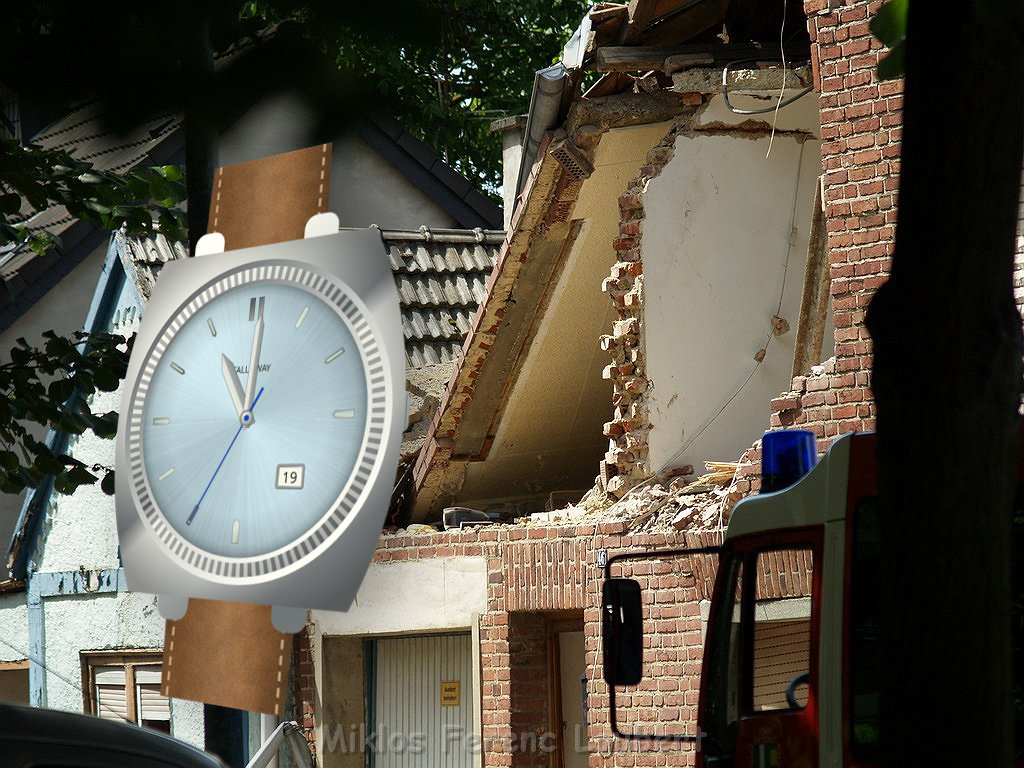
11:00:35
